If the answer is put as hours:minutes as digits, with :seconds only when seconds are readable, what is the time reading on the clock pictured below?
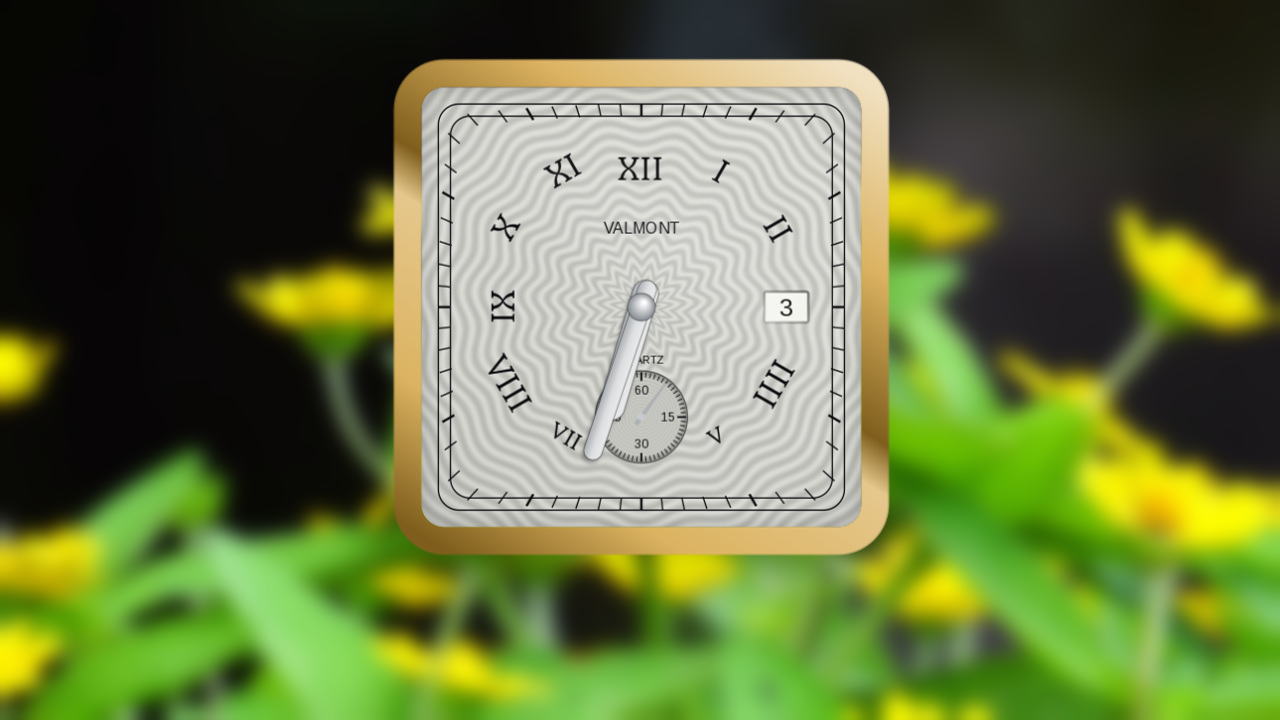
6:33:06
